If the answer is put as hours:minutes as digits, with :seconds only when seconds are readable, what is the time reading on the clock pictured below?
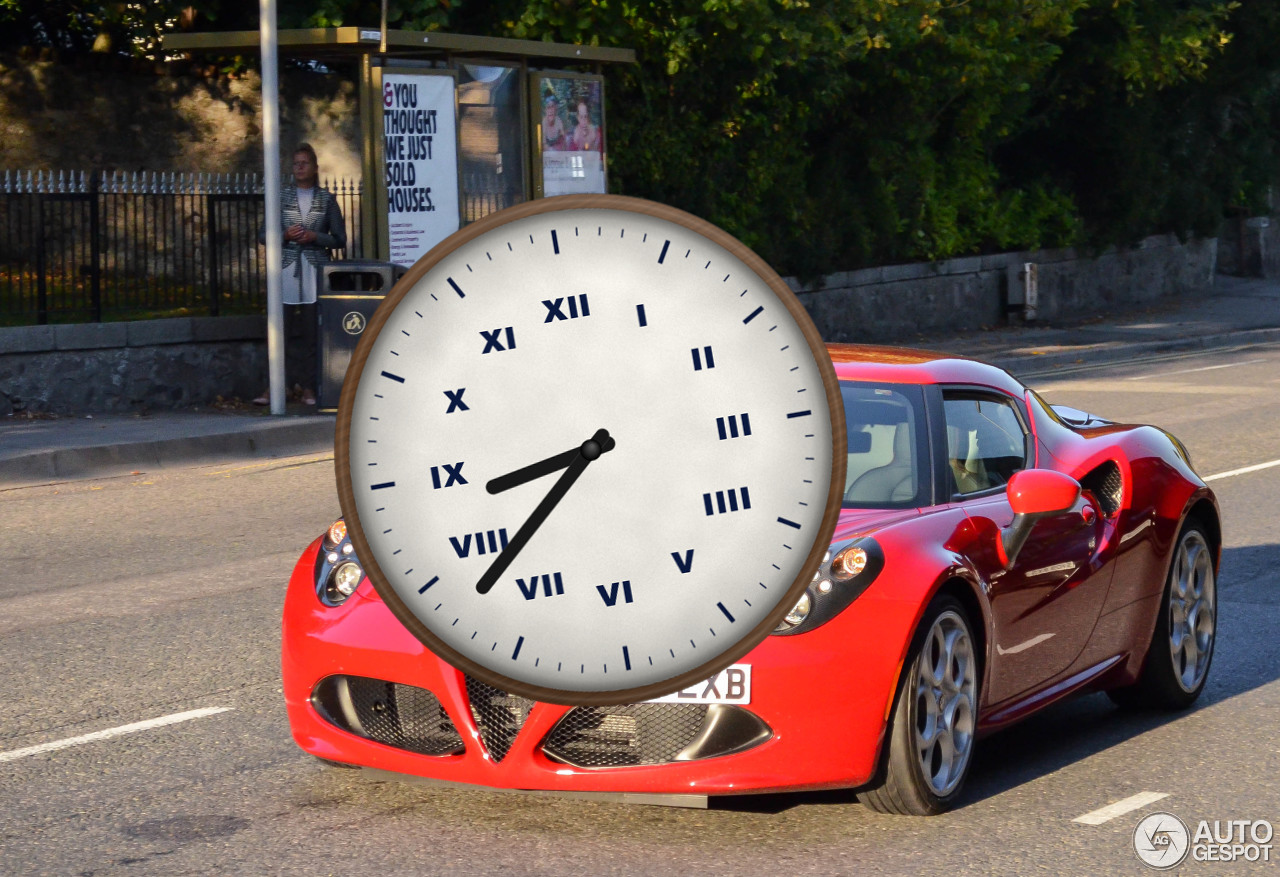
8:38
